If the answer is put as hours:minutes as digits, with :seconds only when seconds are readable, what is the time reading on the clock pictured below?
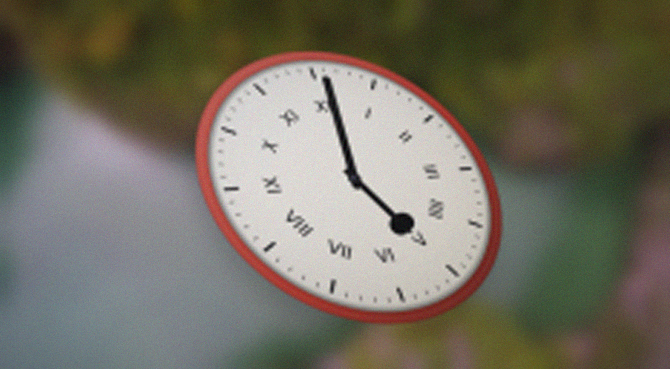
5:01
